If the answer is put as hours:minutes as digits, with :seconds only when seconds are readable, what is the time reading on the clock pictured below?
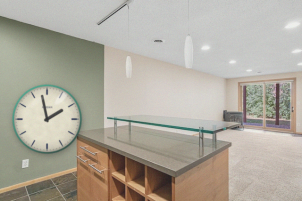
1:58
